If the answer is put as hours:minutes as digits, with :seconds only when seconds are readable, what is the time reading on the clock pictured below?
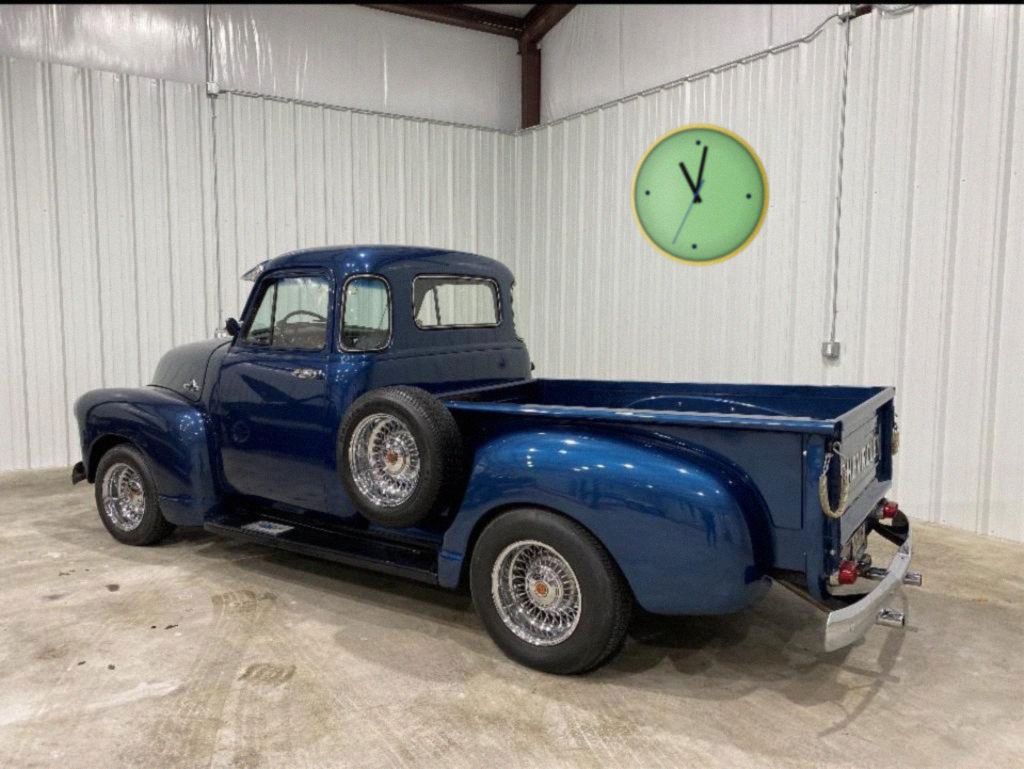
11:01:34
